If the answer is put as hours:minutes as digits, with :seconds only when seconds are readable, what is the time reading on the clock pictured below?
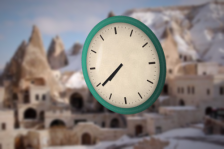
7:39
